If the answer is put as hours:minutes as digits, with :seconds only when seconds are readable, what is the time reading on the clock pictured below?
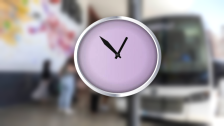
12:53
